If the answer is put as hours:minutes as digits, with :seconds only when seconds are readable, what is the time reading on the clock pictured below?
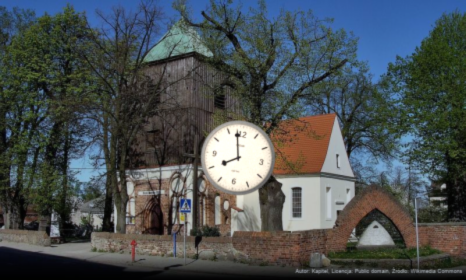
7:58
